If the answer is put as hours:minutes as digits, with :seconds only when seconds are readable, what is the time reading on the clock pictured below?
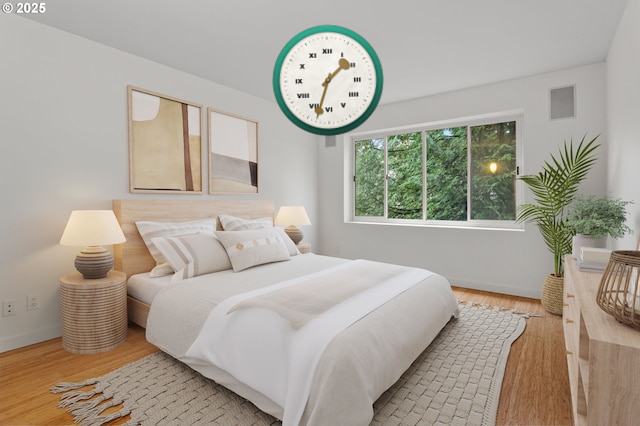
1:33
